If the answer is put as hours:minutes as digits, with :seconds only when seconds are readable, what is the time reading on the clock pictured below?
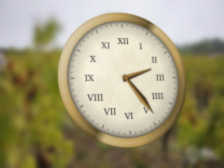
2:24
